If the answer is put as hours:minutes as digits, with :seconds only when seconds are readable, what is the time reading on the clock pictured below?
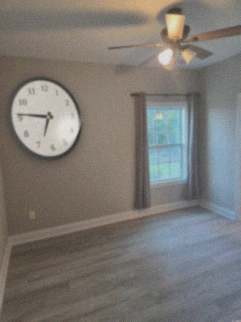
6:46
